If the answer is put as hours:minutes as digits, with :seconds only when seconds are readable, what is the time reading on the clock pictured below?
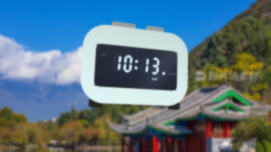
10:13
